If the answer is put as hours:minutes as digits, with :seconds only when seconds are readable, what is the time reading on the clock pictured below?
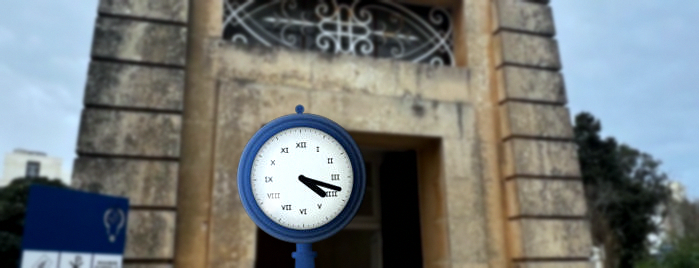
4:18
